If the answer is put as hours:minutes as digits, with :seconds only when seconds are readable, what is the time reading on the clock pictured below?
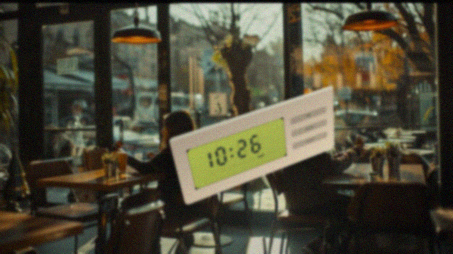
10:26
